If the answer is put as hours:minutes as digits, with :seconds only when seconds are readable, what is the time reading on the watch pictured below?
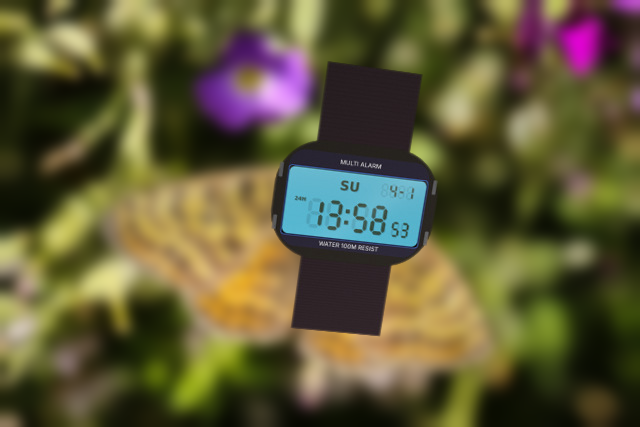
13:58:53
